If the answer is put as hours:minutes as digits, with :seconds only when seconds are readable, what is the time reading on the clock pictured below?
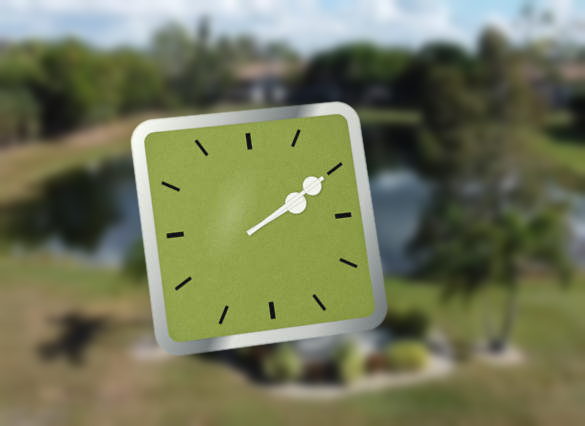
2:10
